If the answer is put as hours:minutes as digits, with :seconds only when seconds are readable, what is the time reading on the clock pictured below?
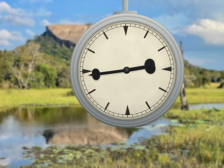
2:44
